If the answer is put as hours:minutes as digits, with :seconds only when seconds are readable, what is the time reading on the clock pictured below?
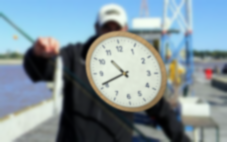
10:41
